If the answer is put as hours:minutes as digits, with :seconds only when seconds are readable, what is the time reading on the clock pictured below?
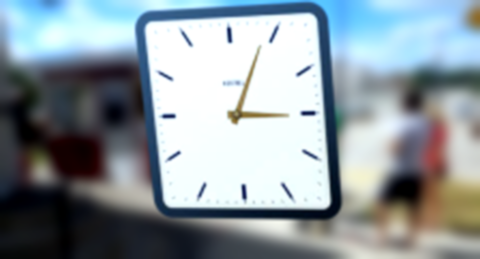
3:04
